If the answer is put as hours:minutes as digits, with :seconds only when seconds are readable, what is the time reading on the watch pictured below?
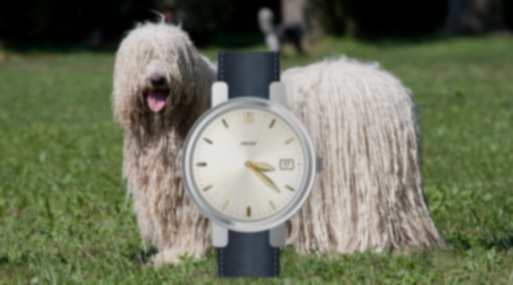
3:22
